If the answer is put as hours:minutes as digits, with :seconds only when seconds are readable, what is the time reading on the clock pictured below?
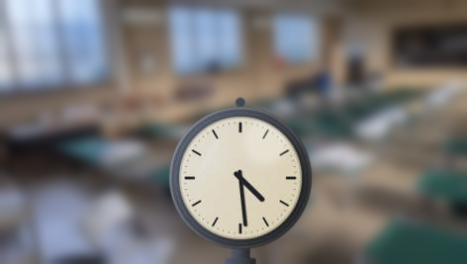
4:29
